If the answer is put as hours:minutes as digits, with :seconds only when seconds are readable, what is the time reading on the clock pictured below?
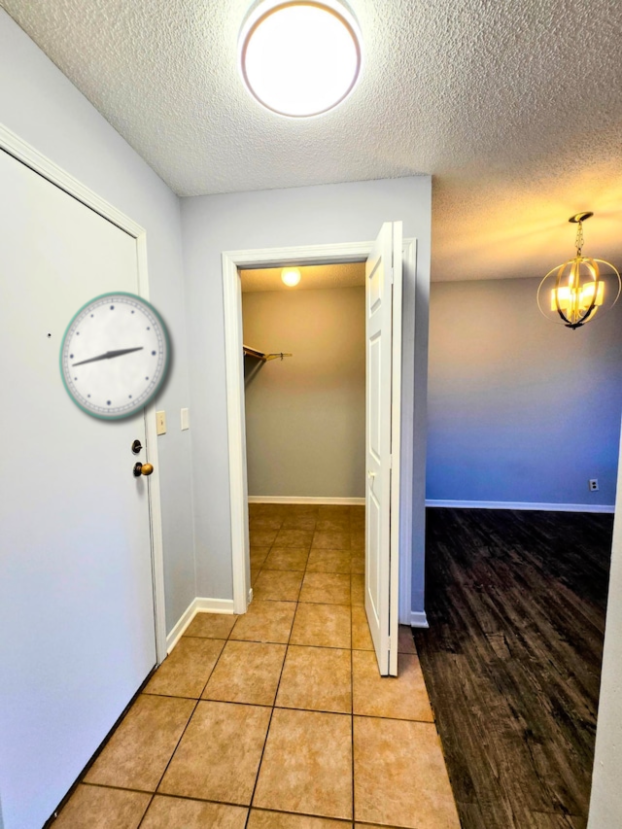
2:43
